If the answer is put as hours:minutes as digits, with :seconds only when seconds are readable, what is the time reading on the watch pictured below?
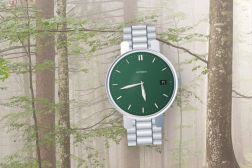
5:43
